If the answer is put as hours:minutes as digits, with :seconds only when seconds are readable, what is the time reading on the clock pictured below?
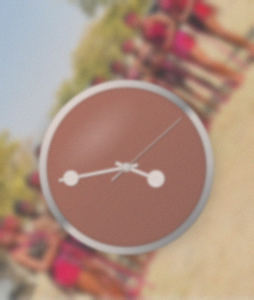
3:43:08
